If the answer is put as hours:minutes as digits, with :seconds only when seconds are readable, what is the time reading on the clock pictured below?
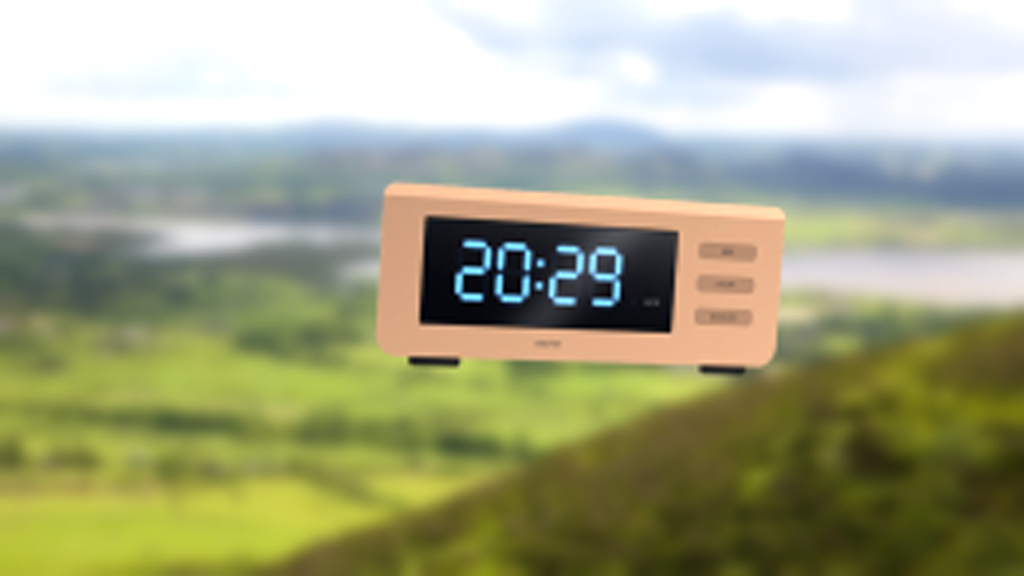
20:29
